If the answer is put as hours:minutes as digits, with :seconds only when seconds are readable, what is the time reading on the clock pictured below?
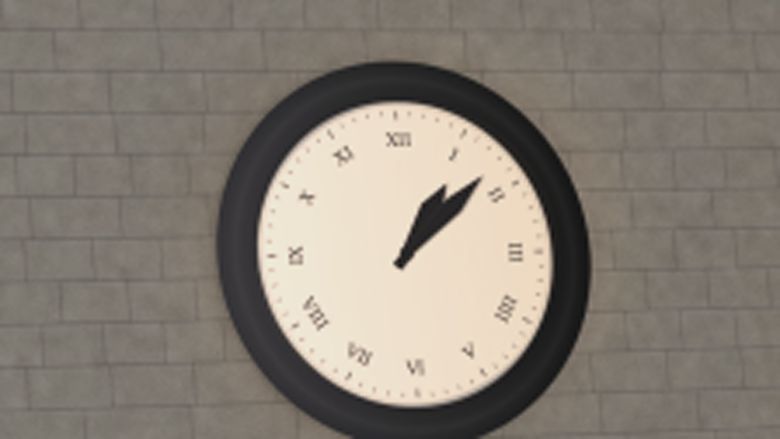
1:08
